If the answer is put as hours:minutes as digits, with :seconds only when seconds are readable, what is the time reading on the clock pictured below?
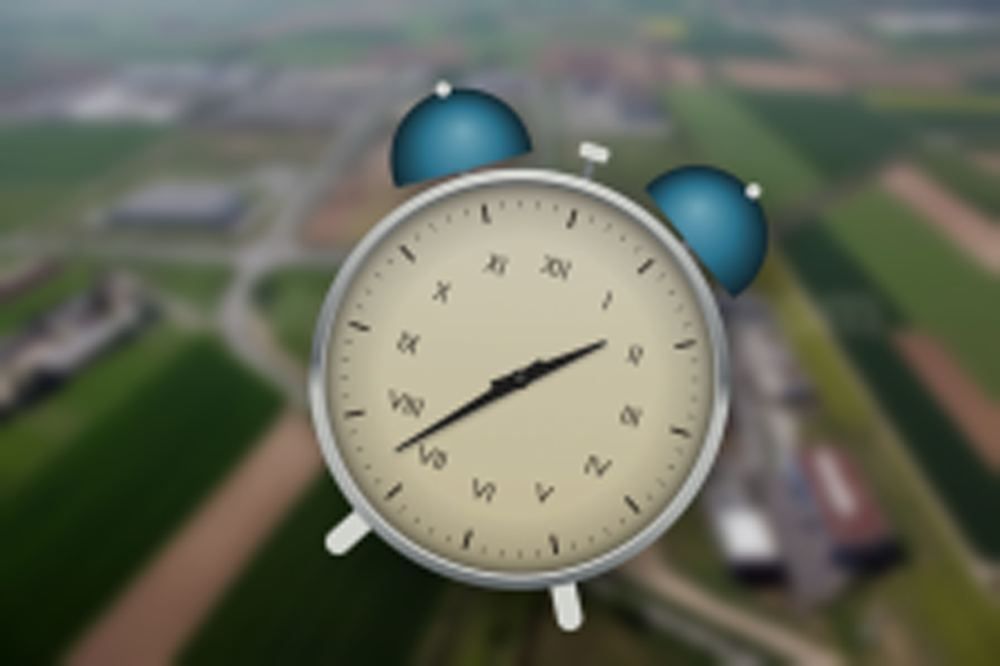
1:37
